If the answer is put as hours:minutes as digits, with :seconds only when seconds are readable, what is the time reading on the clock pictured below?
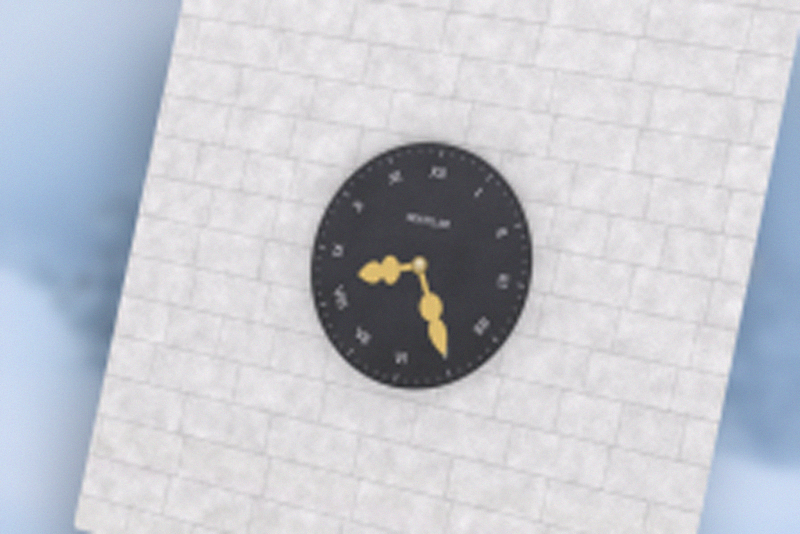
8:25
